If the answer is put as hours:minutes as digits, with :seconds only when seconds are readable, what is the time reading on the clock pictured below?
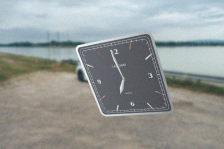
6:59
